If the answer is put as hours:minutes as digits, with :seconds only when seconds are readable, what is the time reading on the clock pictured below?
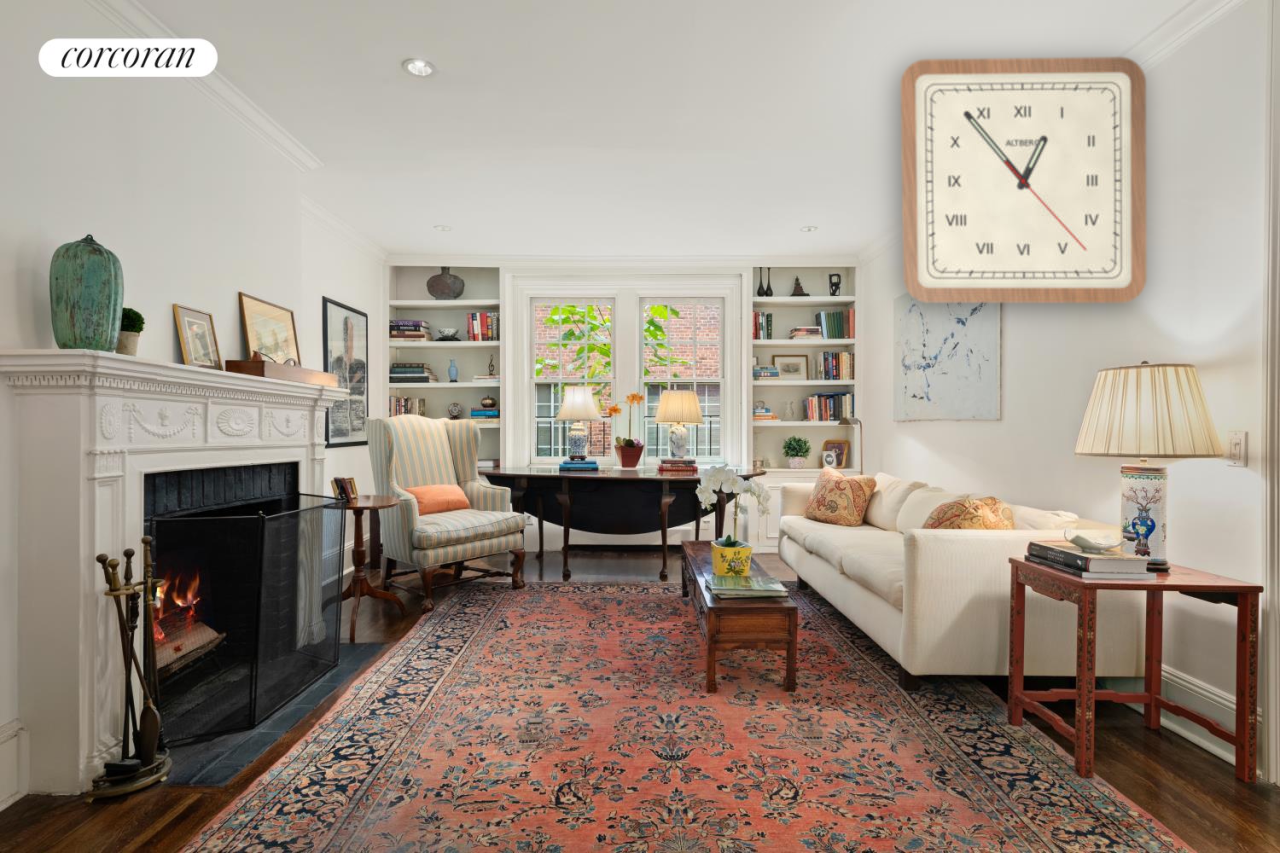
12:53:23
